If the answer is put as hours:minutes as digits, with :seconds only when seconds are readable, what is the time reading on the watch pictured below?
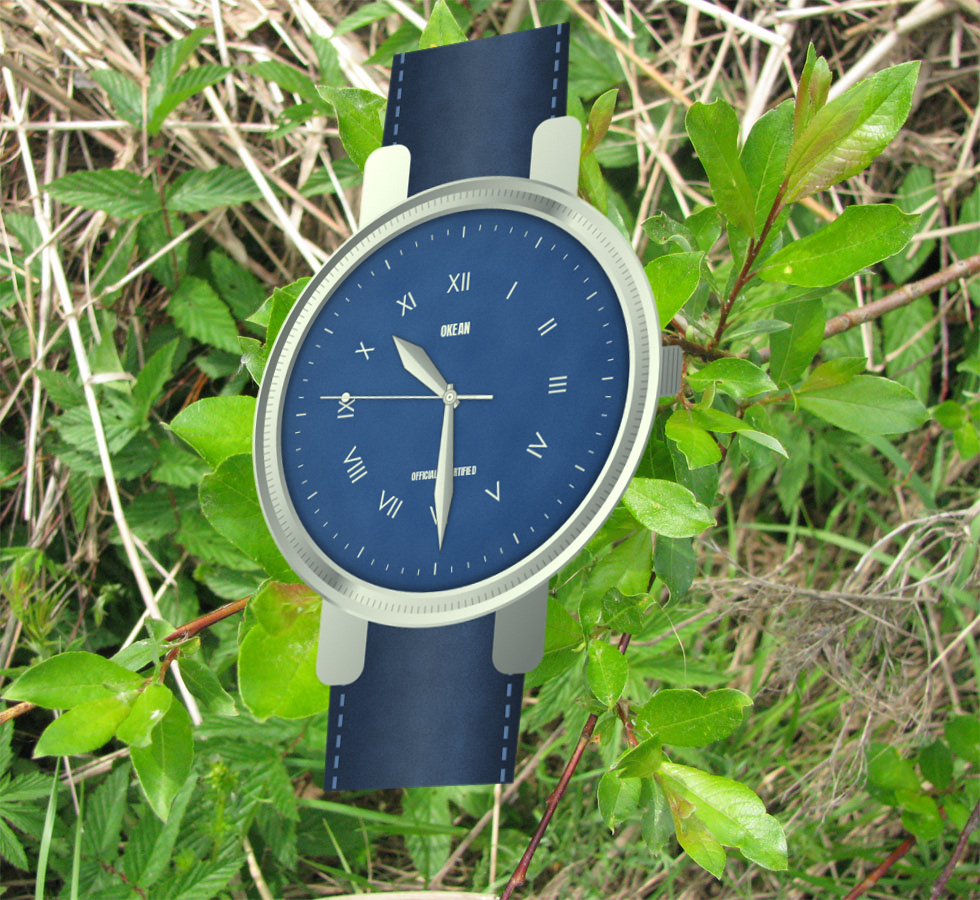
10:29:46
